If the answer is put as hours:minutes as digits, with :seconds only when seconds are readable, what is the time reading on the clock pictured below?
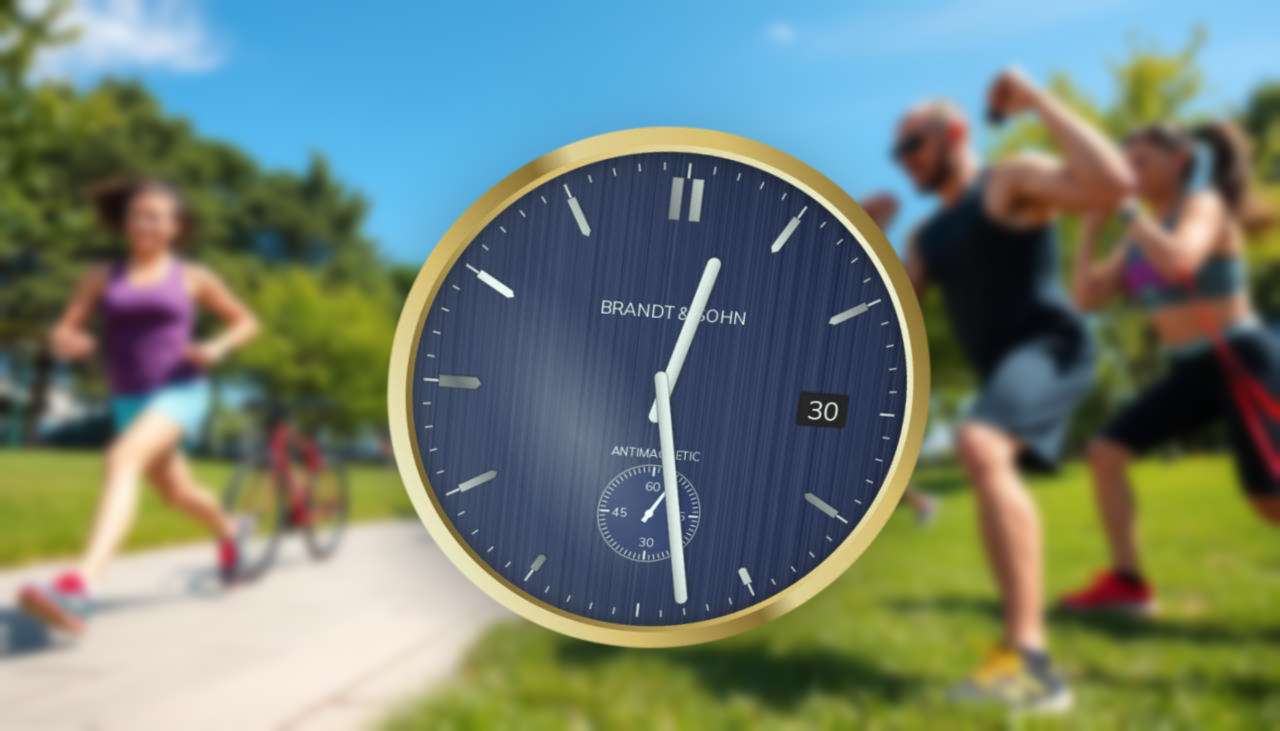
12:28:05
